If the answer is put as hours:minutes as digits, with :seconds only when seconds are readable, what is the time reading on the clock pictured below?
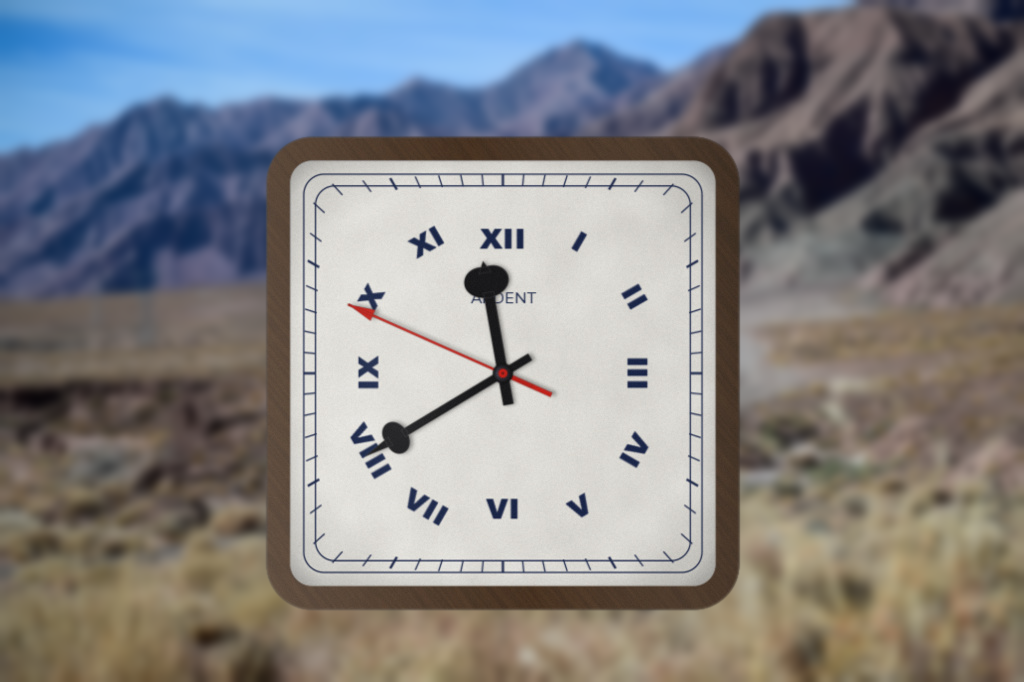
11:39:49
